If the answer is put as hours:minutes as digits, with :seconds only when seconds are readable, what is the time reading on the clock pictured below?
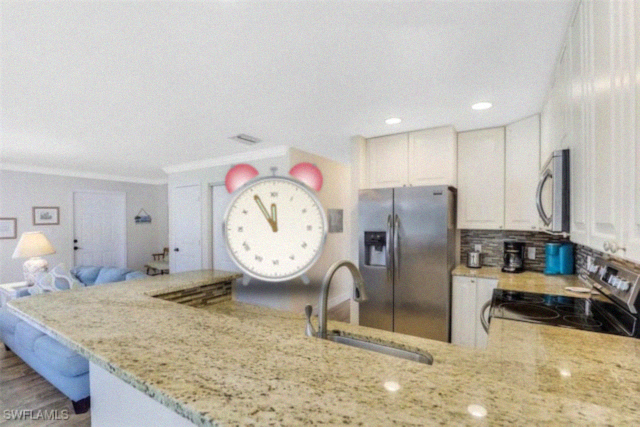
11:55
